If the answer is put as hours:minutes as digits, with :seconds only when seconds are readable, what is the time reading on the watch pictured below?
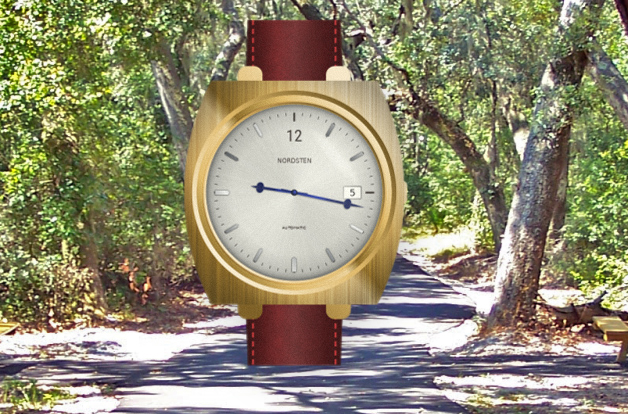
9:17
